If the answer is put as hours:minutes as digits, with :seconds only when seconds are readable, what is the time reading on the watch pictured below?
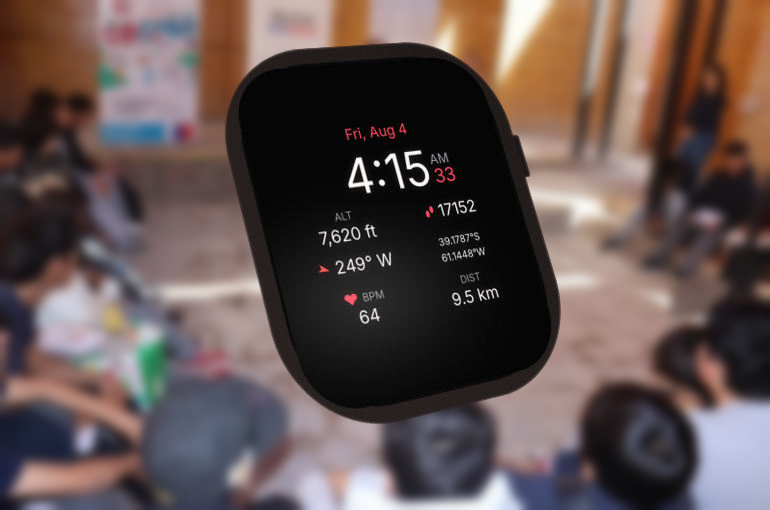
4:15:33
